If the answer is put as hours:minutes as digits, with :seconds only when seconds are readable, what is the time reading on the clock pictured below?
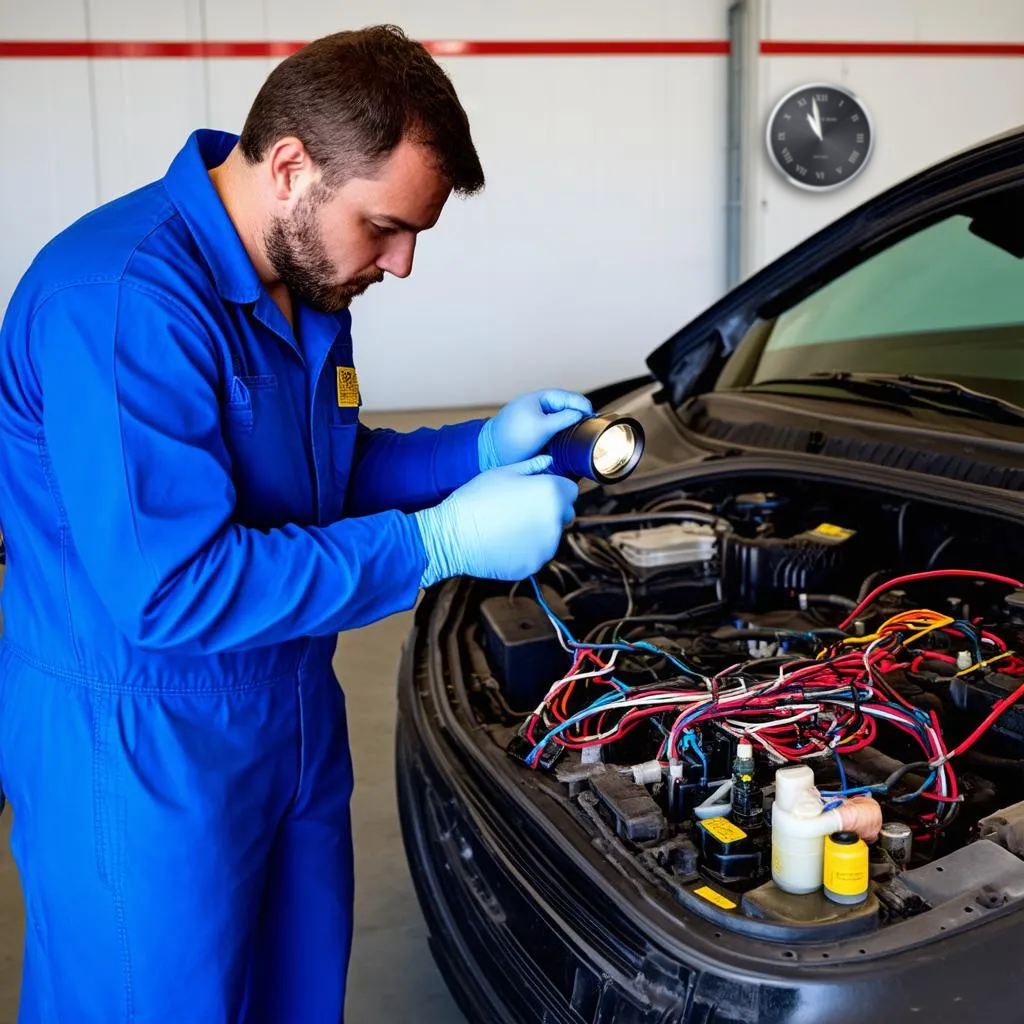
10:58
